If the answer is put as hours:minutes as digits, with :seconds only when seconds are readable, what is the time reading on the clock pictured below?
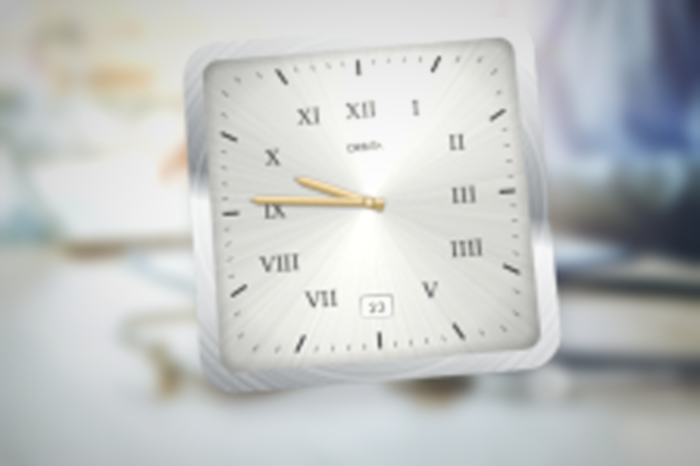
9:46
